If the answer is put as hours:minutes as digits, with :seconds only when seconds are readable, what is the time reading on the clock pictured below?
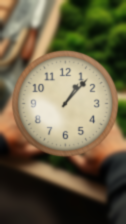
1:07
